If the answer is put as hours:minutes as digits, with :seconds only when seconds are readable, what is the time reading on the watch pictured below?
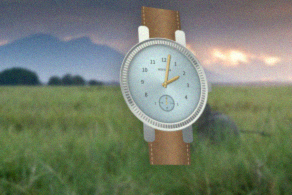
2:02
